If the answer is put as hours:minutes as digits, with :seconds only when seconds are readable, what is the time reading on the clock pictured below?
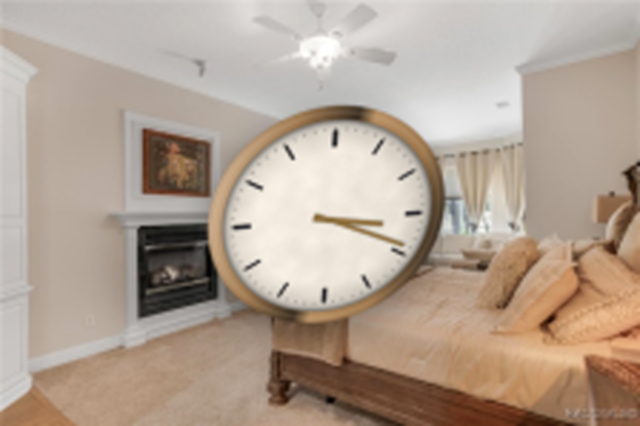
3:19
